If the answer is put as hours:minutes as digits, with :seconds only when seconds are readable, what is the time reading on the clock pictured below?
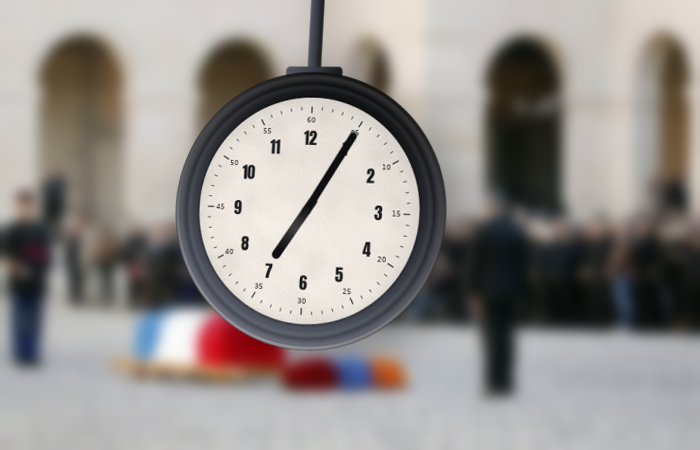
7:05
